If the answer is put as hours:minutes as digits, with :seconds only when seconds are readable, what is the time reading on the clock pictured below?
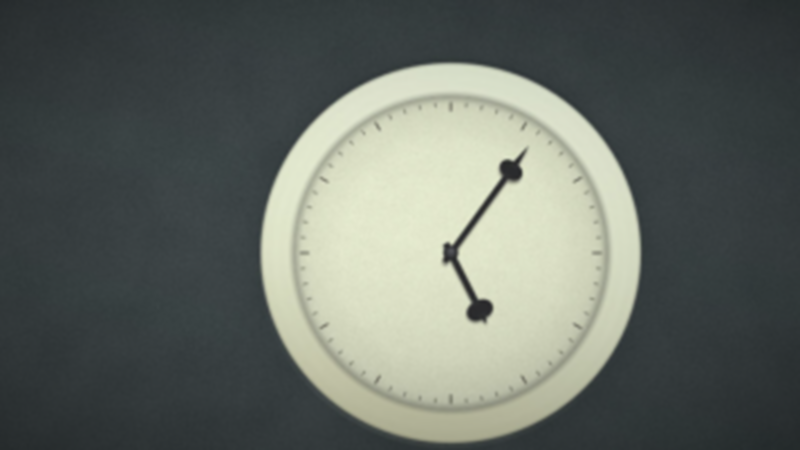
5:06
